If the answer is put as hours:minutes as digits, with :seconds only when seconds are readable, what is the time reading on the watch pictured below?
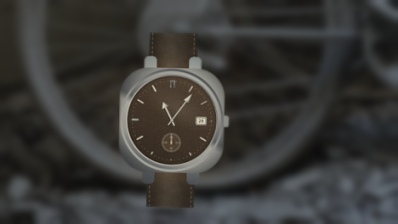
11:06
